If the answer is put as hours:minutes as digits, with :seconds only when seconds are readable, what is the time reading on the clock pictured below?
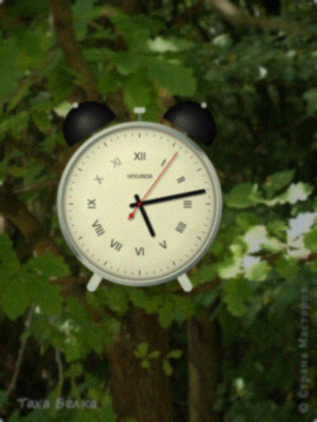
5:13:06
